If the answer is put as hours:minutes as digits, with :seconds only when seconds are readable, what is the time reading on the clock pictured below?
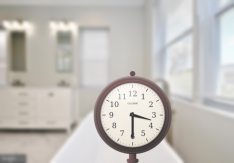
3:30
